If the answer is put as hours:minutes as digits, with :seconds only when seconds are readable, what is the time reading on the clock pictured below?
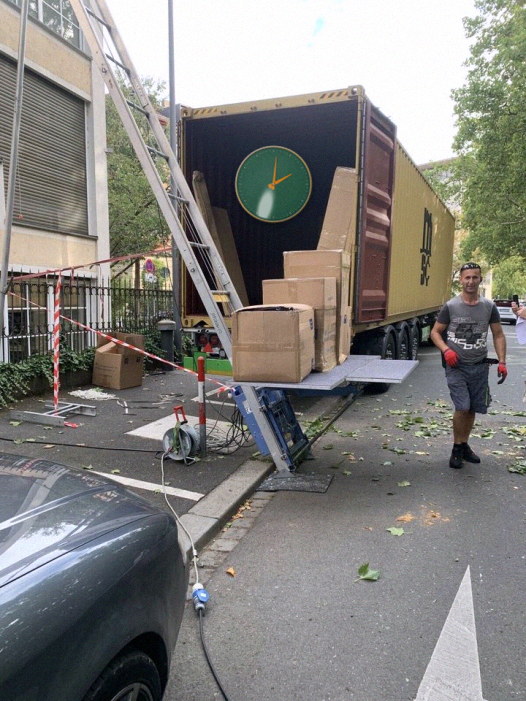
2:01
